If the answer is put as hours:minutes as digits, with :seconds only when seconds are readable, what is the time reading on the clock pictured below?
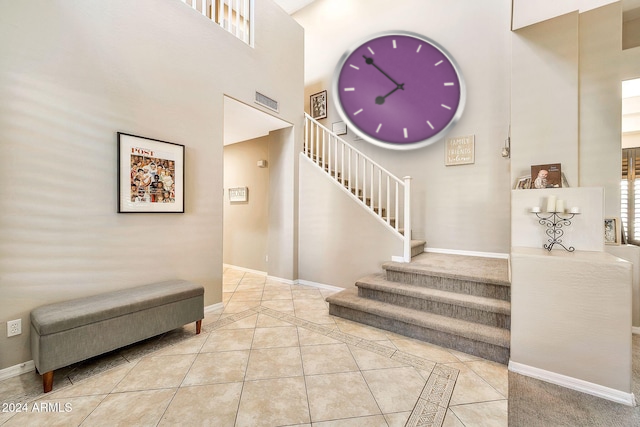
7:53
